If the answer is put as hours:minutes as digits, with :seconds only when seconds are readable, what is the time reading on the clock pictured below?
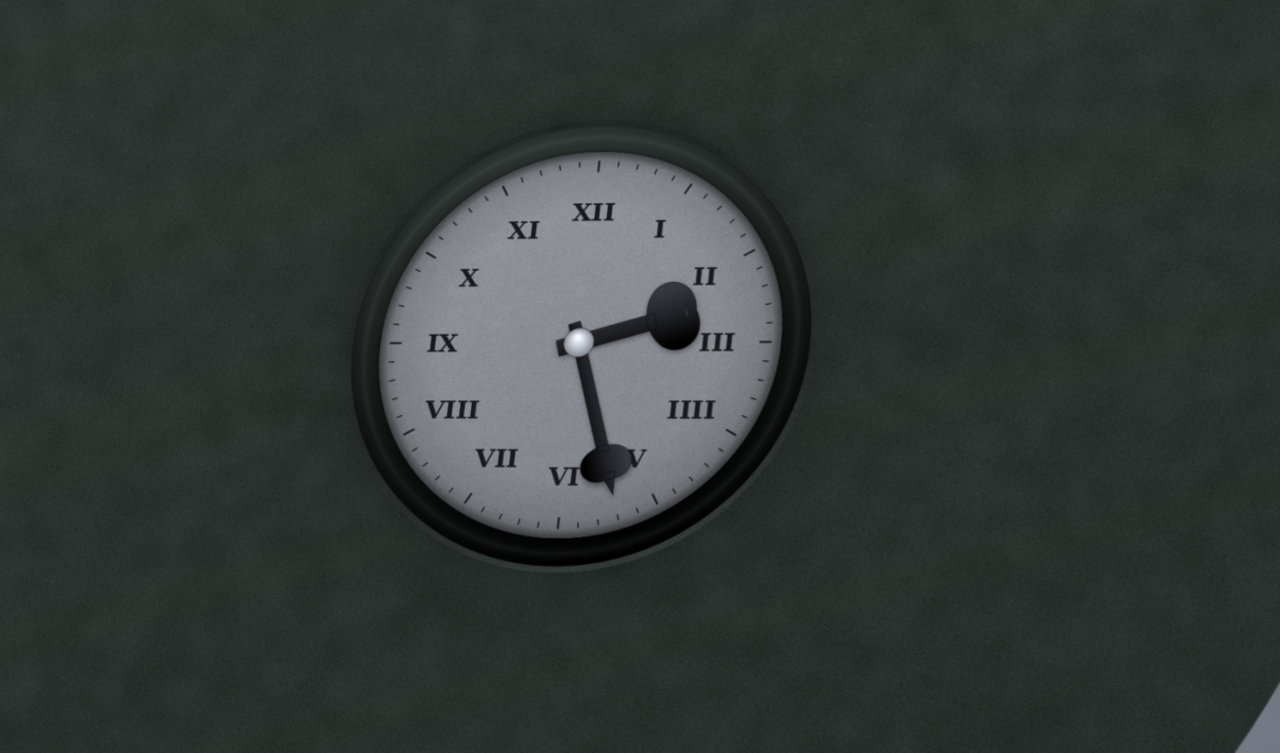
2:27
